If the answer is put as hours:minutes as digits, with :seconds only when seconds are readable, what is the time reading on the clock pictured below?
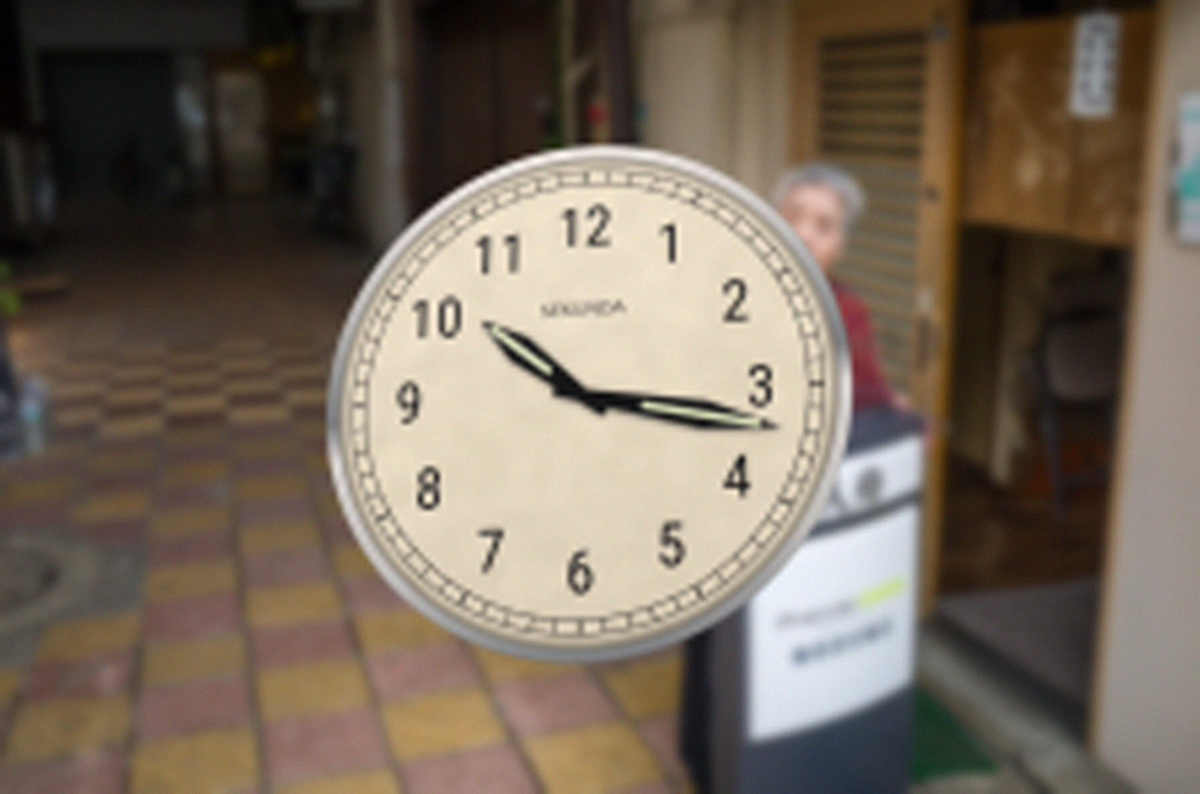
10:17
